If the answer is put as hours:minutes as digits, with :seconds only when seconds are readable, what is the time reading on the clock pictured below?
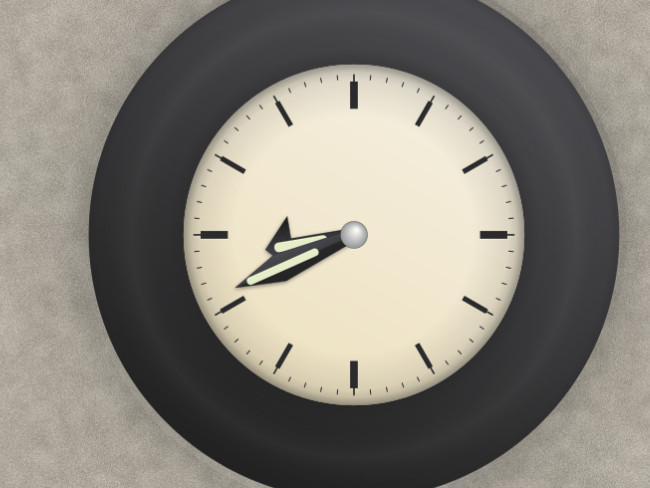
8:41
